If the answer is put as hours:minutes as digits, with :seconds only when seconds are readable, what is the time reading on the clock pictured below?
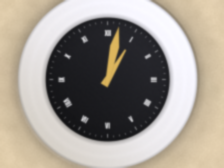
1:02
